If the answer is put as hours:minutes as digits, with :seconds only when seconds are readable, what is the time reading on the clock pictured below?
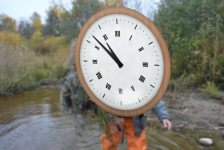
10:52
